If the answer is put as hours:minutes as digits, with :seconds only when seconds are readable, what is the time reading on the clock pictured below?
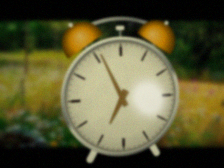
6:56
